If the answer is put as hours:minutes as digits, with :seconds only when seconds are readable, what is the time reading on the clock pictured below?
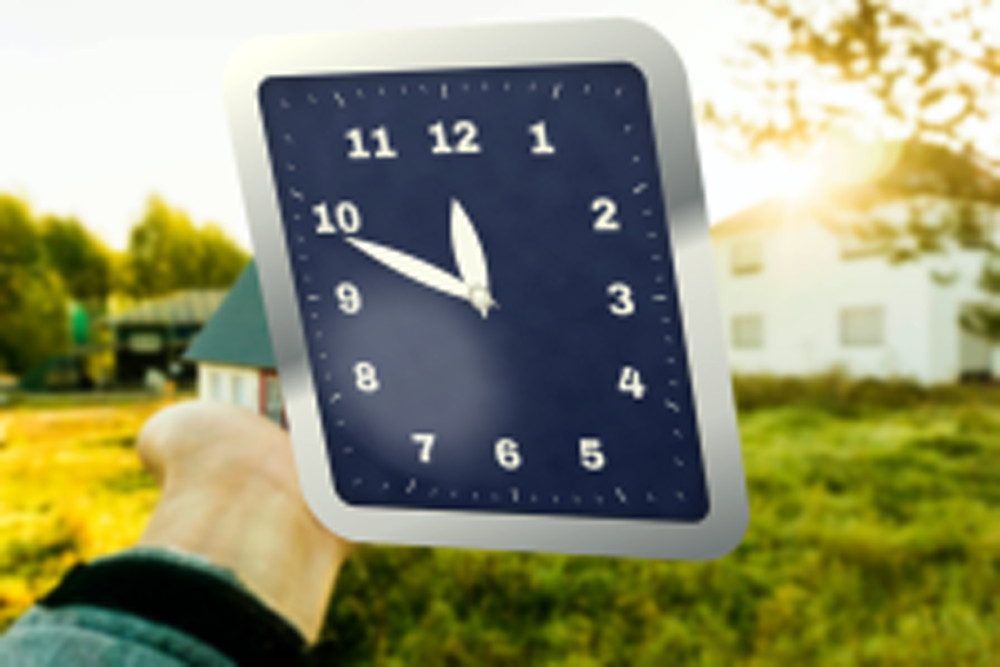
11:49
